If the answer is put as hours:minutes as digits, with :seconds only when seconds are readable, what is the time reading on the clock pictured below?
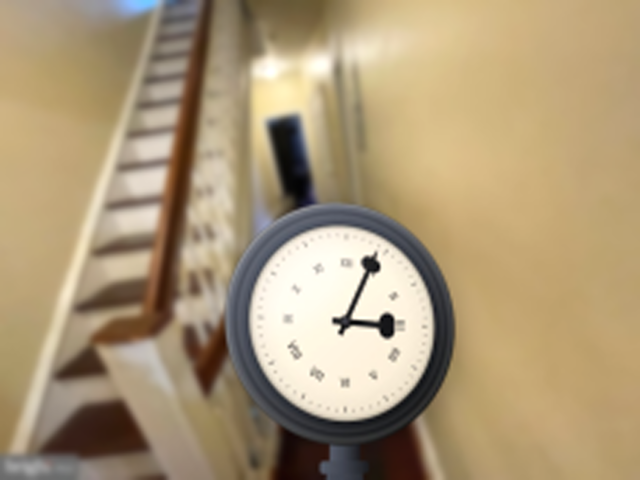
3:04
